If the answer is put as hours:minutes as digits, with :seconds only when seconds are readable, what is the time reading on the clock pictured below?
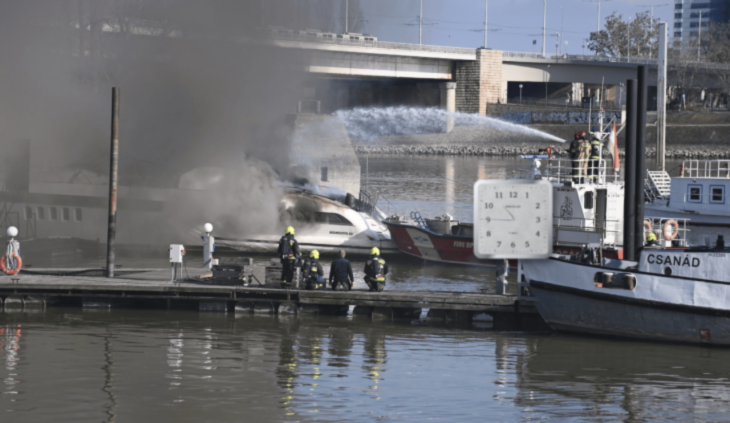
10:45
